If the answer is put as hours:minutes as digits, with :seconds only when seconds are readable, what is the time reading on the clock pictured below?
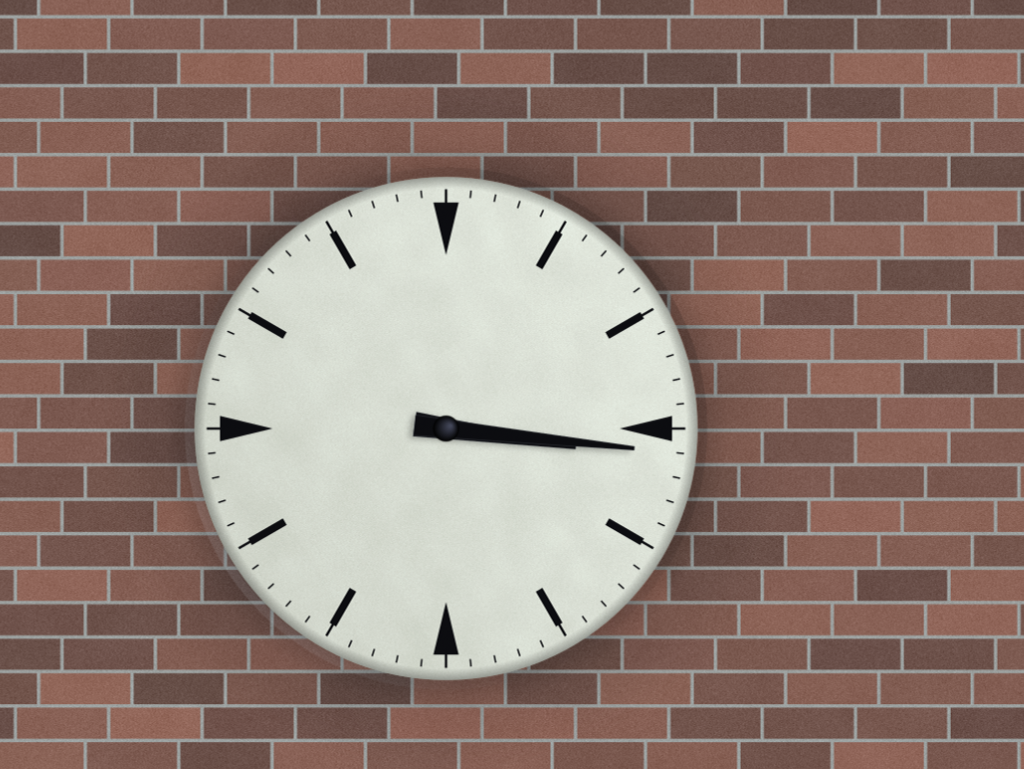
3:16
